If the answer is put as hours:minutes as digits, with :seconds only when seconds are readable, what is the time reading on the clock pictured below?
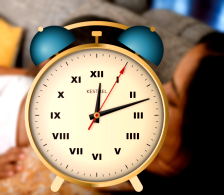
12:12:05
